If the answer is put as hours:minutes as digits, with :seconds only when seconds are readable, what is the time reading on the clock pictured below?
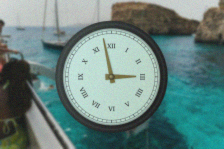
2:58
